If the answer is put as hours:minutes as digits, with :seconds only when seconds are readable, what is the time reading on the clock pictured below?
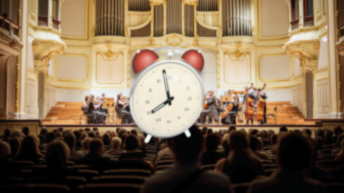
7:58
